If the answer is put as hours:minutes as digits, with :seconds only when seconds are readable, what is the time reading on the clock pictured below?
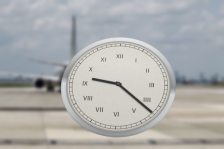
9:22
